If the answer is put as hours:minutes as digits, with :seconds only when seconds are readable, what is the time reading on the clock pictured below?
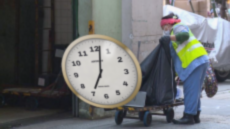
7:02
